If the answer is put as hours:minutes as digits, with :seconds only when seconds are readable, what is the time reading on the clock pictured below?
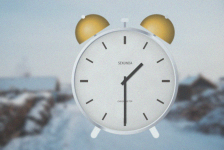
1:30
